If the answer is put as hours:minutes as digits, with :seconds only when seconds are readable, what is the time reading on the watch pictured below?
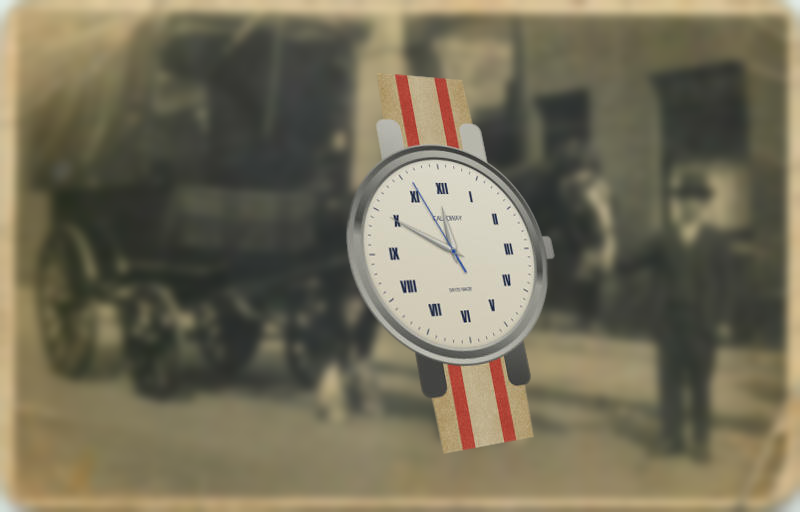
11:49:56
